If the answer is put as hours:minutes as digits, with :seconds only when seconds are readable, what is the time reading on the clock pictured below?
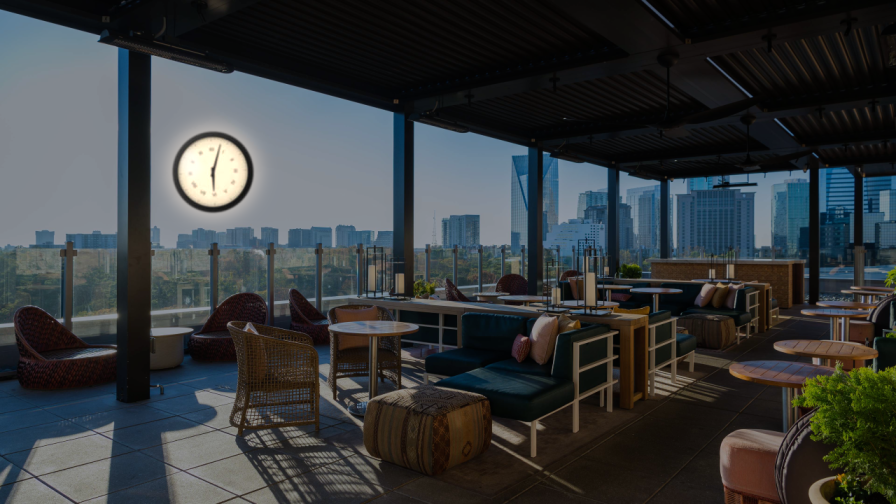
6:03
